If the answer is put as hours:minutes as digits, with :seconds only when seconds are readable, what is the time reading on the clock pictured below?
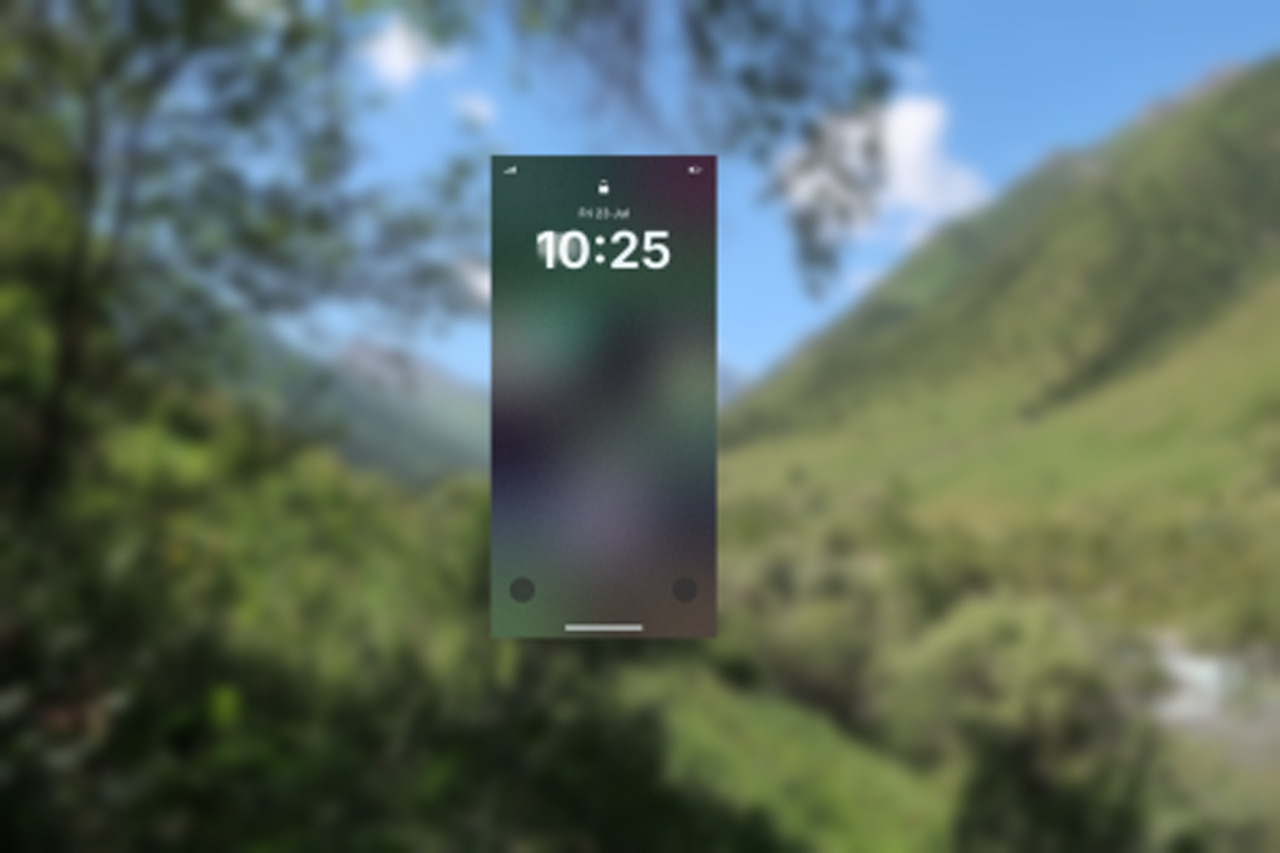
10:25
